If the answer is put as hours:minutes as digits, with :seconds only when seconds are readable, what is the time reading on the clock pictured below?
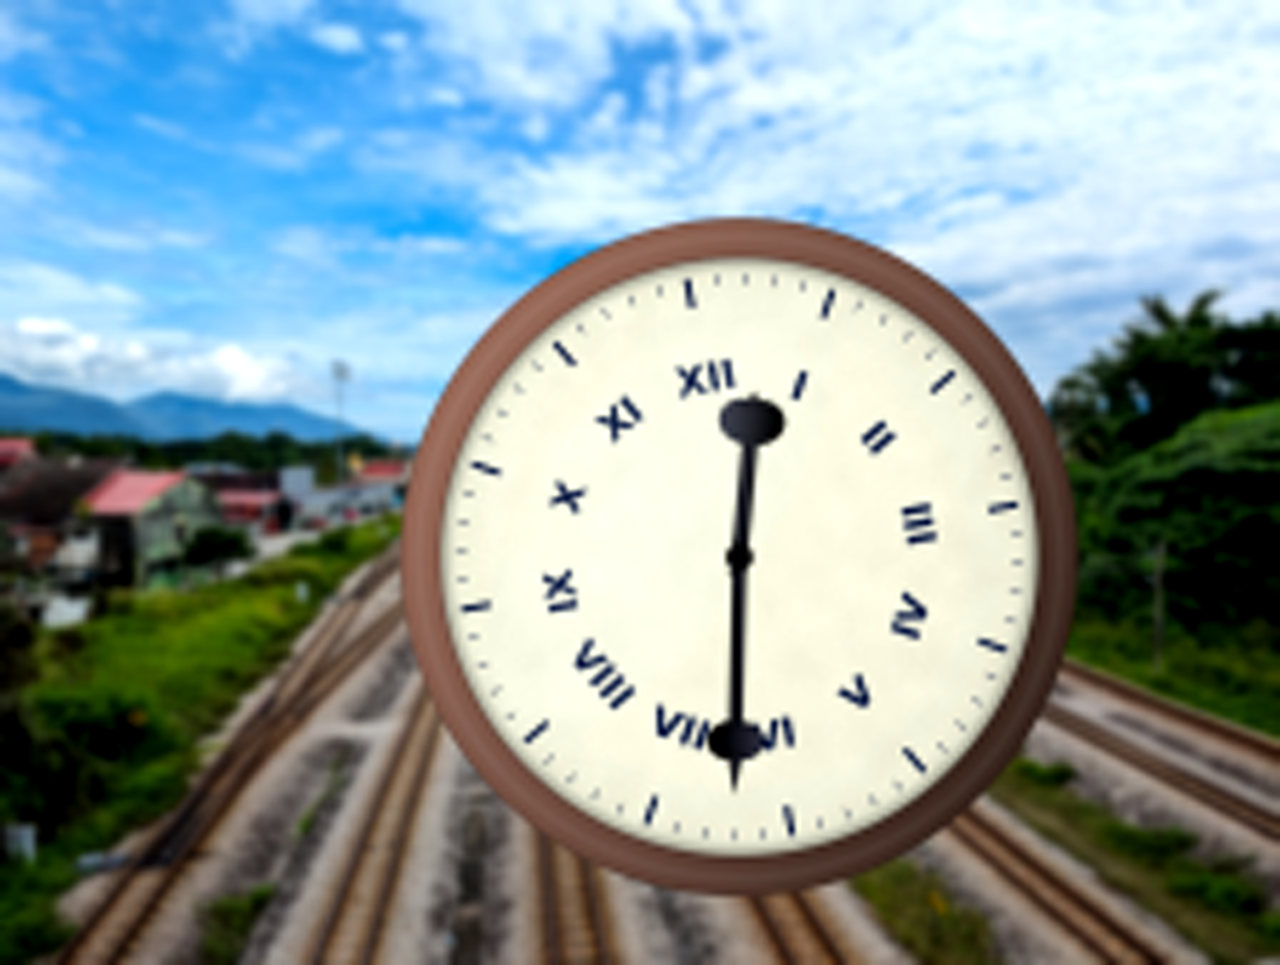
12:32
